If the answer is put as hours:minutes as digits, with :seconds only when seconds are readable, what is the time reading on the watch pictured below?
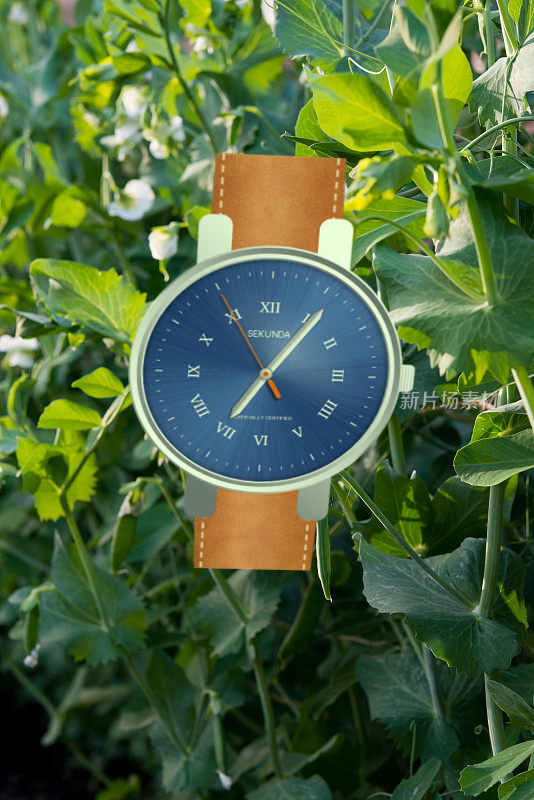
7:05:55
